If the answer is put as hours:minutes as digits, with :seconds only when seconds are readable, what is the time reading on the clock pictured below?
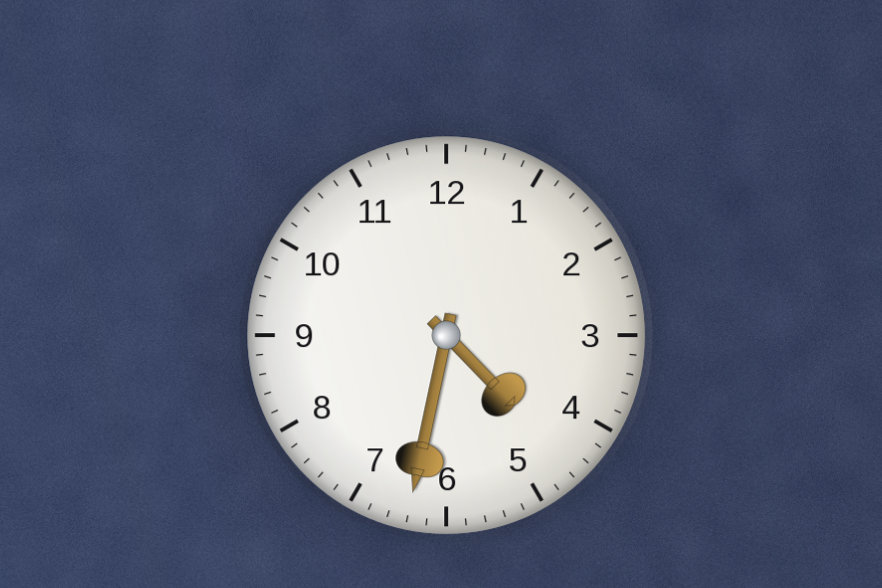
4:32
